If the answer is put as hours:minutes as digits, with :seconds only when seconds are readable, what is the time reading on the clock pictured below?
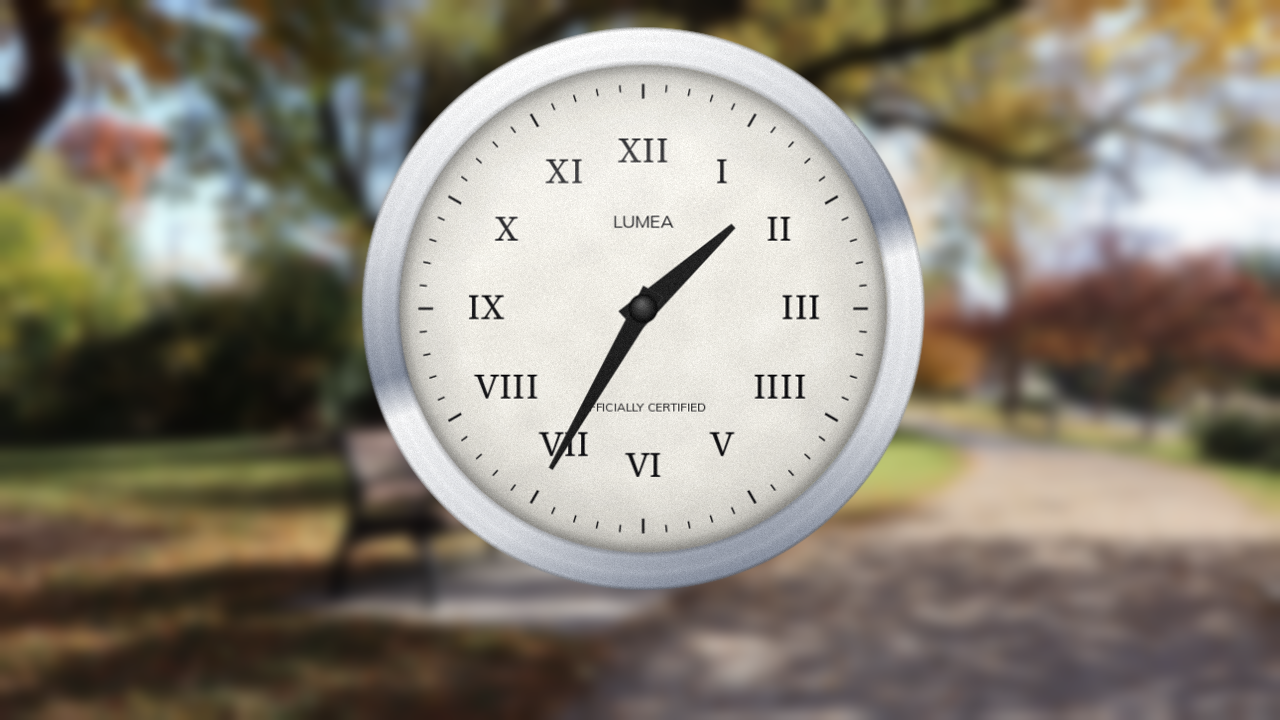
1:35
